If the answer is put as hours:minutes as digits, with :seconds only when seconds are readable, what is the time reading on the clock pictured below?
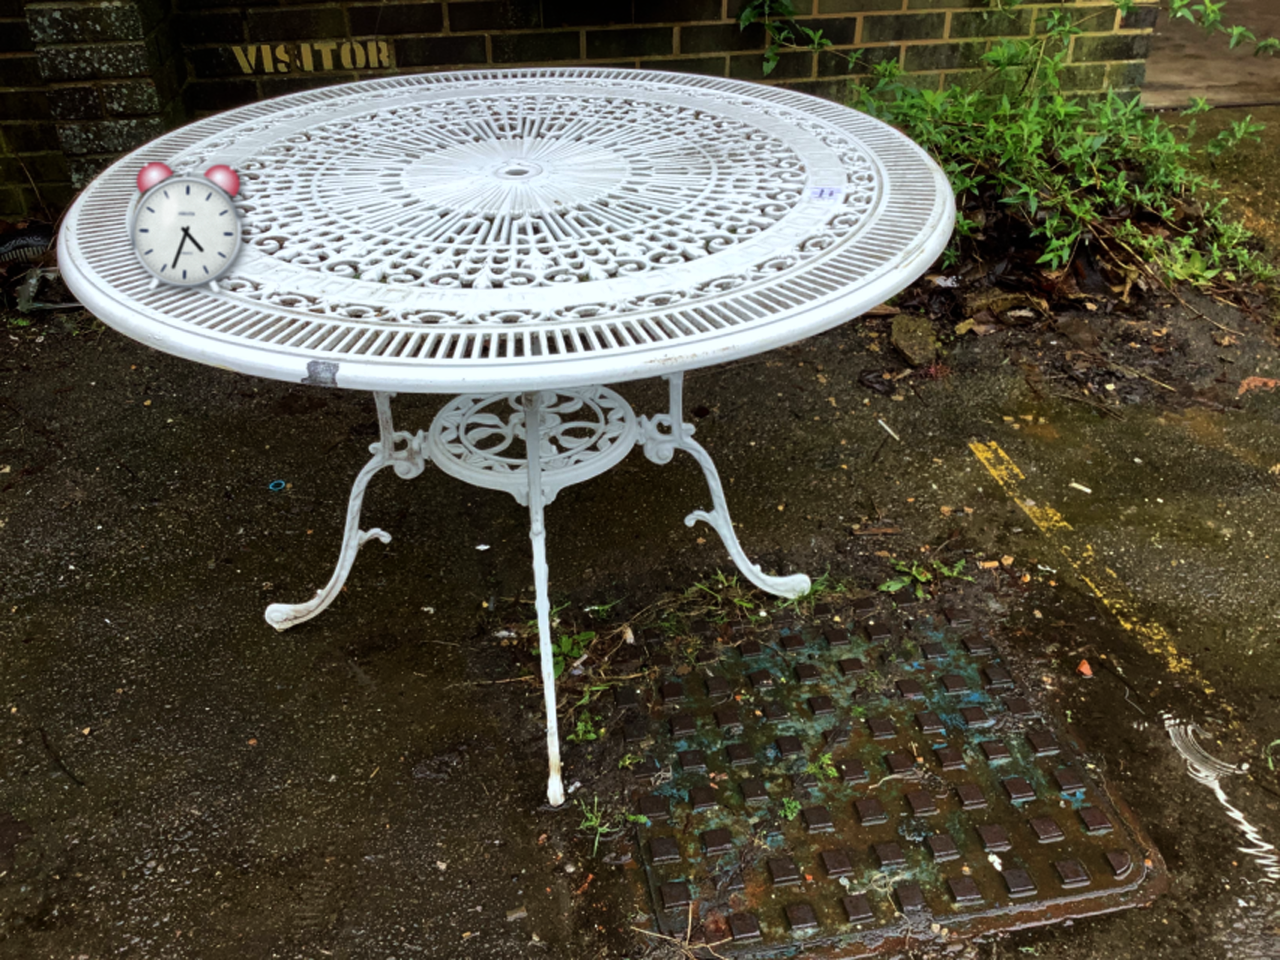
4:33
